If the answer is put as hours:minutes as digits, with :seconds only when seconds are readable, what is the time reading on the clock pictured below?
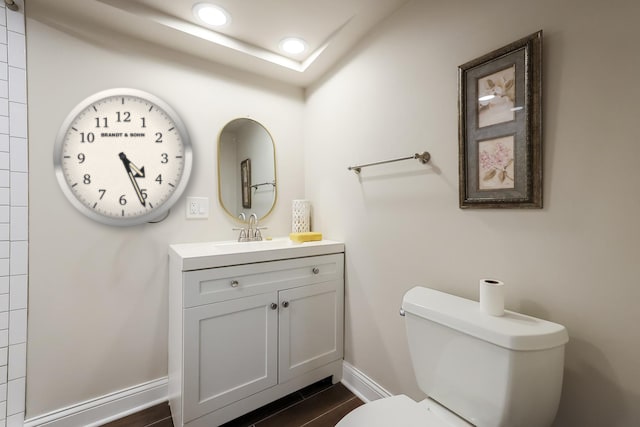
4:26
